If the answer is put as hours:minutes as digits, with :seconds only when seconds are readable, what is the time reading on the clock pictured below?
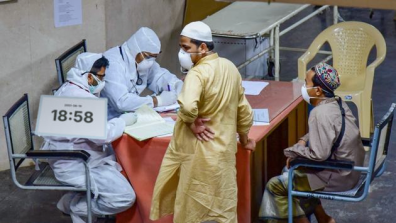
18:58
